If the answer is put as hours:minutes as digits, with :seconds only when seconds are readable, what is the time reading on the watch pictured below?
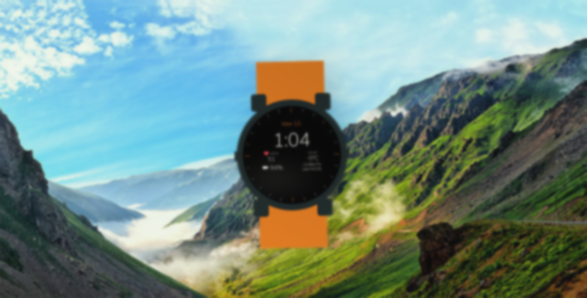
1:04
